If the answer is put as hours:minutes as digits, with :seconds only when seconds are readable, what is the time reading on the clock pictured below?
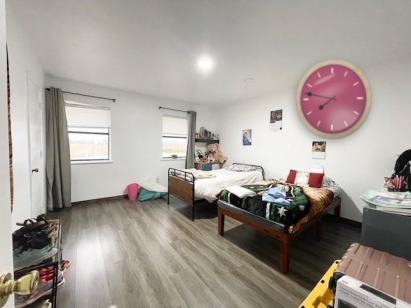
7:47
